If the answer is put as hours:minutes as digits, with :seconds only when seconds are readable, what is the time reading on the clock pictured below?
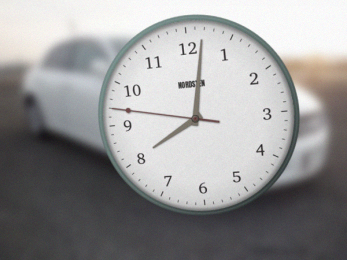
8:01:47
